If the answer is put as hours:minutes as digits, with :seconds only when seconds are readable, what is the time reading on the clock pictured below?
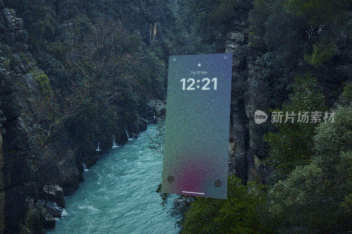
12:21
